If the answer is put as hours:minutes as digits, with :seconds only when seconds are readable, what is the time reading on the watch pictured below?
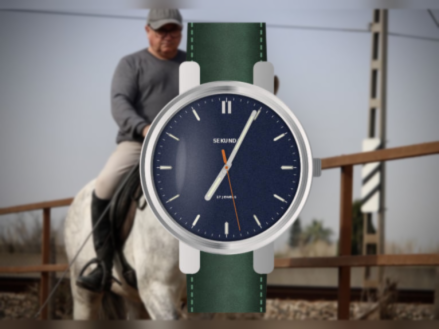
7:04:28
